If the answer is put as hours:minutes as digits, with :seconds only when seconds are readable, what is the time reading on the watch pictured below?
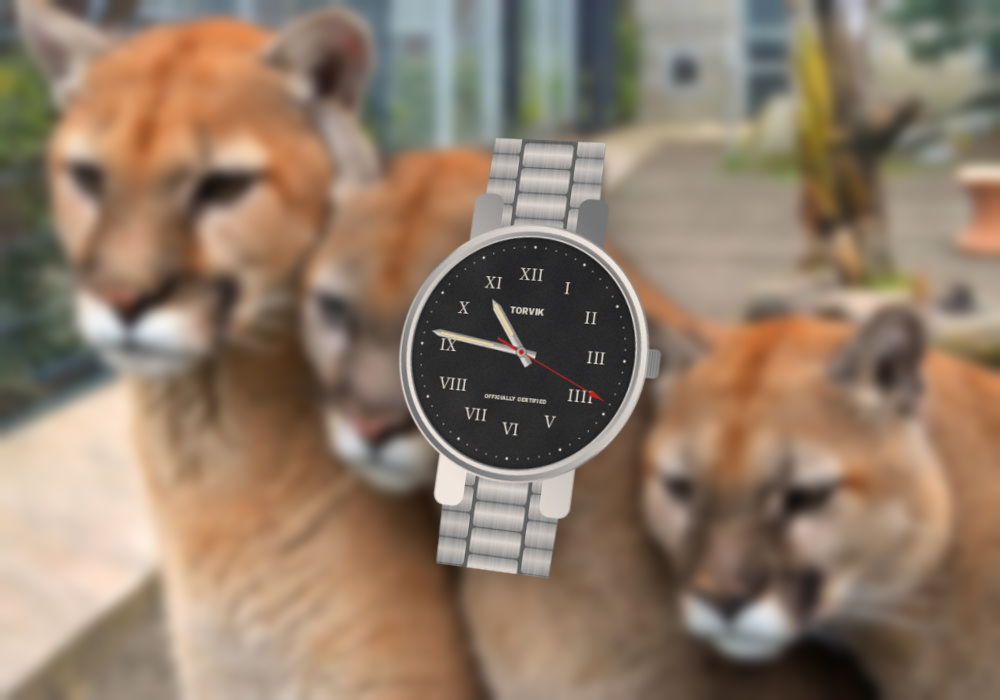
10:46:19
